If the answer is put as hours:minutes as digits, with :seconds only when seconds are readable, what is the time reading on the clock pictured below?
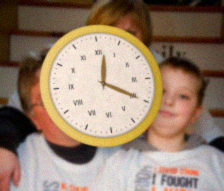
12:20
